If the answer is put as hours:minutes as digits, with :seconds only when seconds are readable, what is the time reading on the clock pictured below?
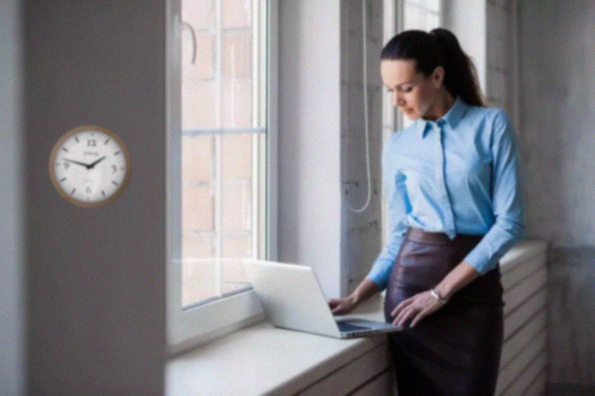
1:47
